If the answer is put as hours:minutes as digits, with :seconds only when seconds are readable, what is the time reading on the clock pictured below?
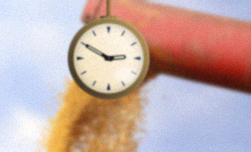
2:50
